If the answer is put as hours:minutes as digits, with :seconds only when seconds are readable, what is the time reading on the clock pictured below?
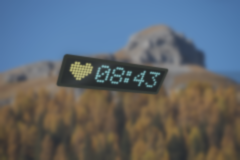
8:43
